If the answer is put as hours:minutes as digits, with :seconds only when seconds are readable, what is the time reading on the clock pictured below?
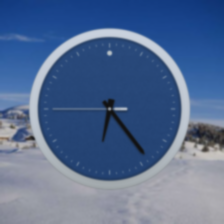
6:23:45
